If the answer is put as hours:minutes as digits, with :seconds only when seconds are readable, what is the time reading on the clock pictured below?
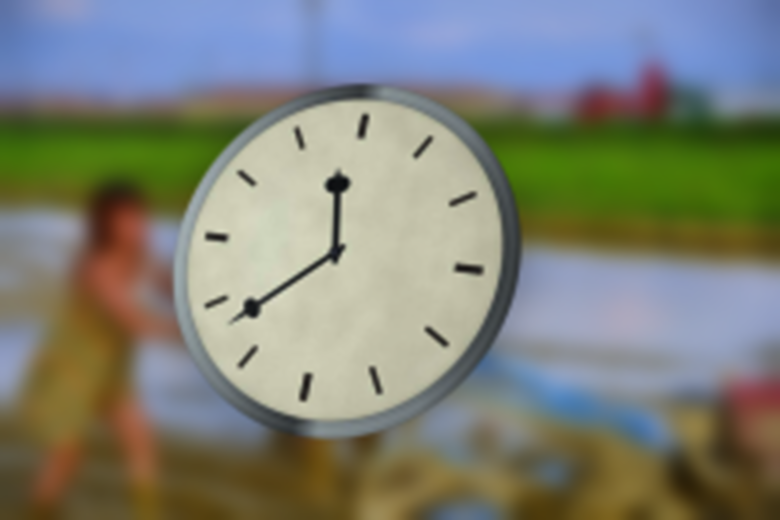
11:38
